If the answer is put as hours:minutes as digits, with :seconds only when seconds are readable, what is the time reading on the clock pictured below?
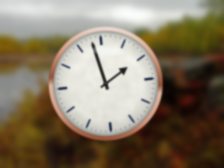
1:58
